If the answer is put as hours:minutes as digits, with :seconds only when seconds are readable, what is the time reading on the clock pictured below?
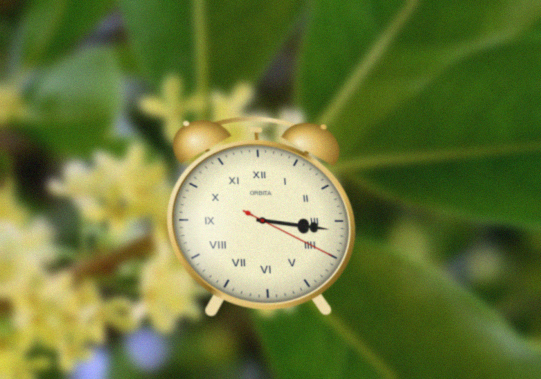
3:16:20
